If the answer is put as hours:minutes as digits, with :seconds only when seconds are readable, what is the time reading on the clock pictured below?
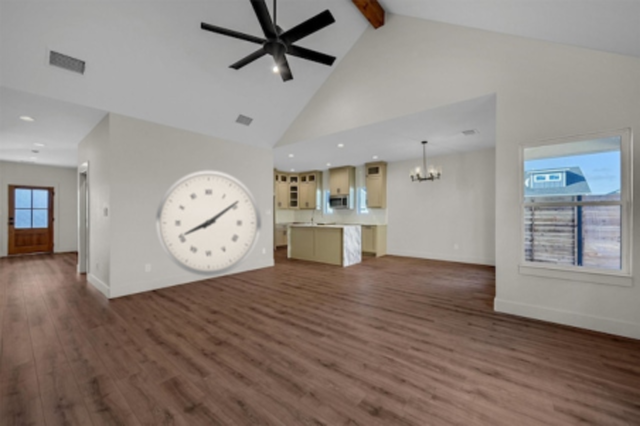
8:09
